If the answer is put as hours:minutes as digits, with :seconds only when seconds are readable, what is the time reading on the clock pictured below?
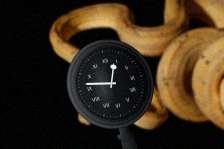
12:47
